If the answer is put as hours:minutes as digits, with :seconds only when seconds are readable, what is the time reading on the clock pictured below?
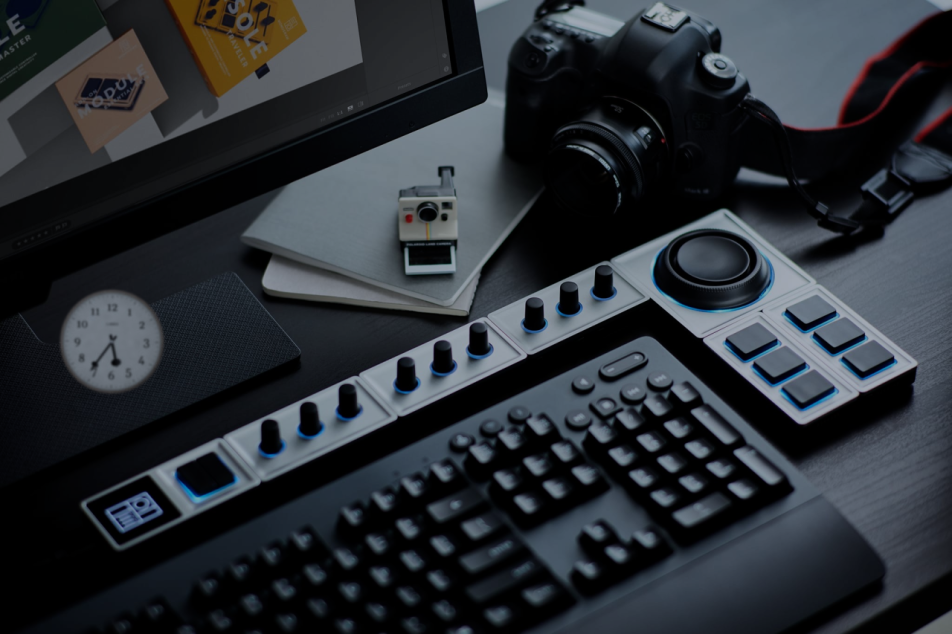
5:36
